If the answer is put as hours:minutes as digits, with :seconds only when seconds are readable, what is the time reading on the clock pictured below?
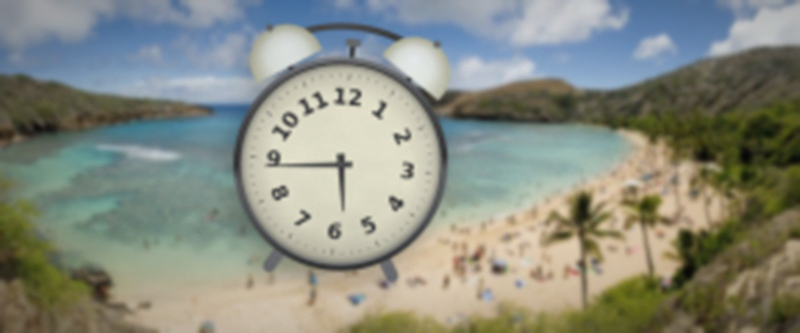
5:44
